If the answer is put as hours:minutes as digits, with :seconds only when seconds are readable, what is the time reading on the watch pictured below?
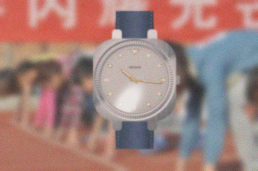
10:16
